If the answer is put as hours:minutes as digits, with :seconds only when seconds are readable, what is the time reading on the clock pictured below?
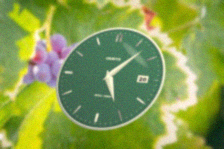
5:07
